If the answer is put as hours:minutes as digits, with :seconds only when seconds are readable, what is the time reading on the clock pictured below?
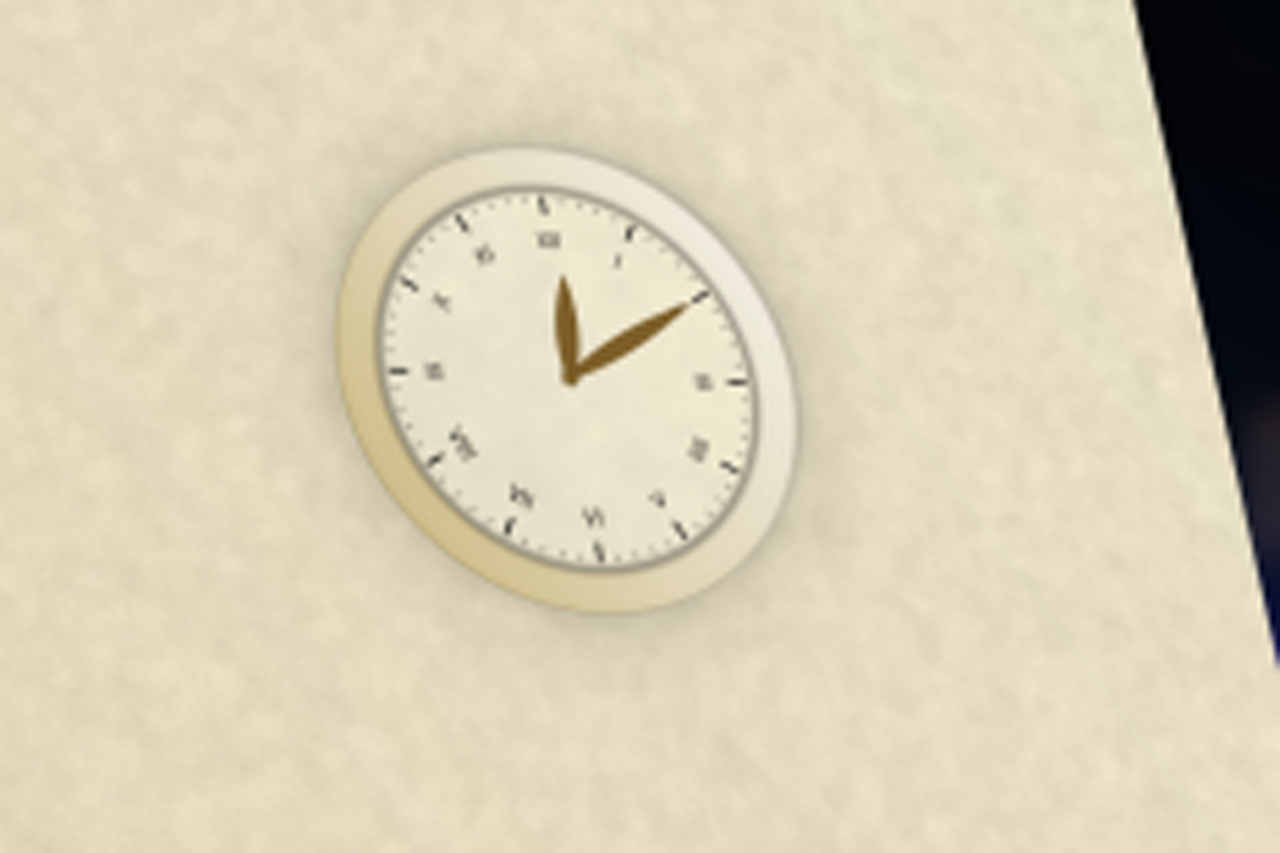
12:10
